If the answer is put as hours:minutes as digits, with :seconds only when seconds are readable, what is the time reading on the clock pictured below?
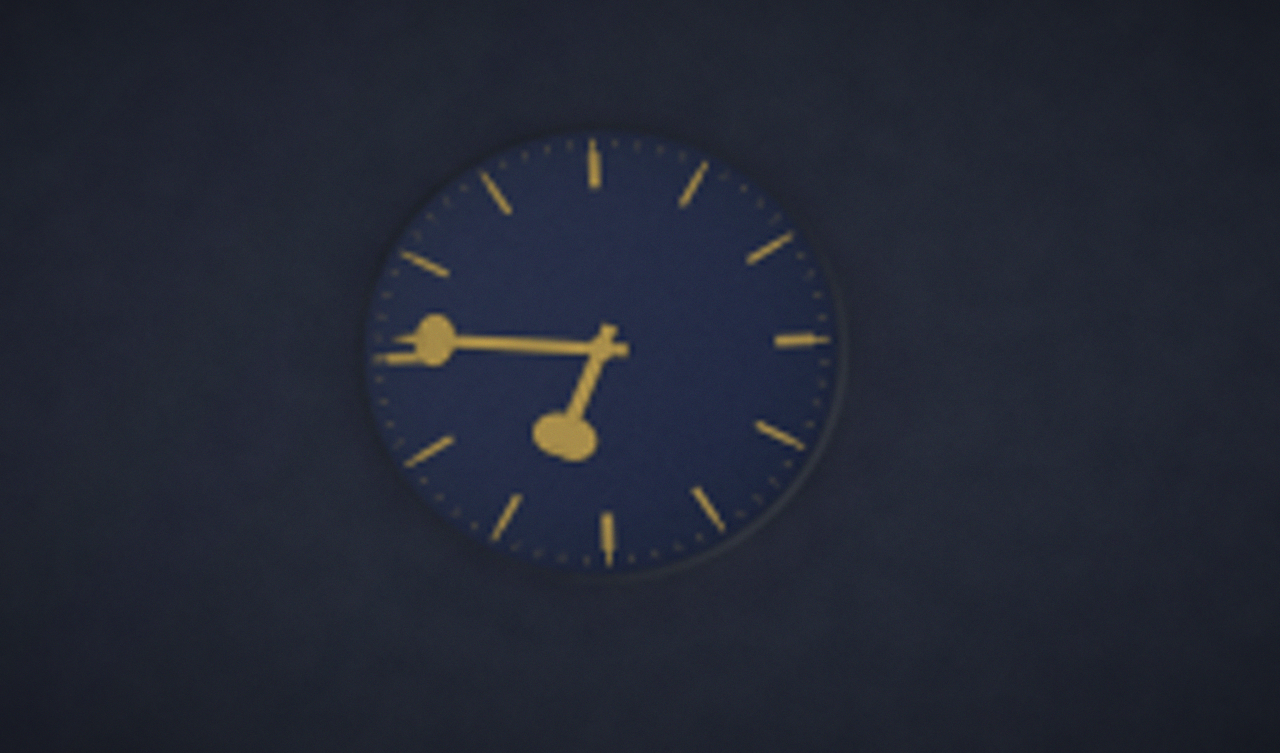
6:46
